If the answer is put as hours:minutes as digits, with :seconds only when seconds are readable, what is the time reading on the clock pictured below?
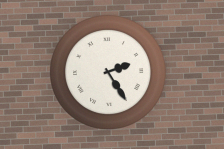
2:25
